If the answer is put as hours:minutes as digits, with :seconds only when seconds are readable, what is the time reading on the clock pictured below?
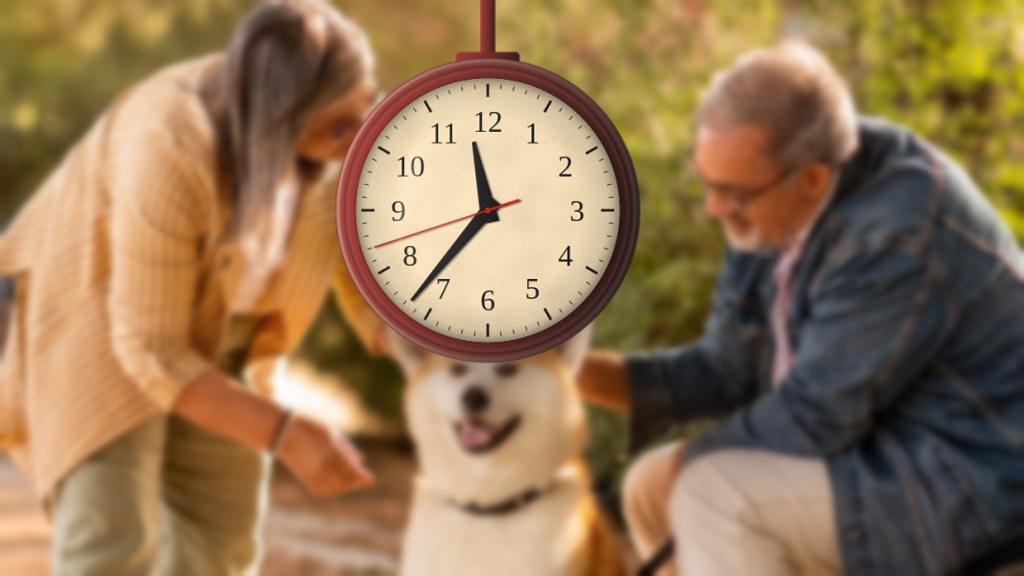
11:36:42
